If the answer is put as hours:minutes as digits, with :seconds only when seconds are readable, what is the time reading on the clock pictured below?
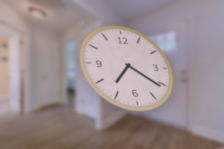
7:21
